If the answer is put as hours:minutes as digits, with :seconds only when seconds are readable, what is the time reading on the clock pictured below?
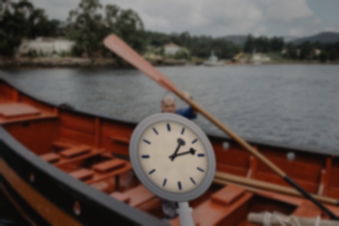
1:13
